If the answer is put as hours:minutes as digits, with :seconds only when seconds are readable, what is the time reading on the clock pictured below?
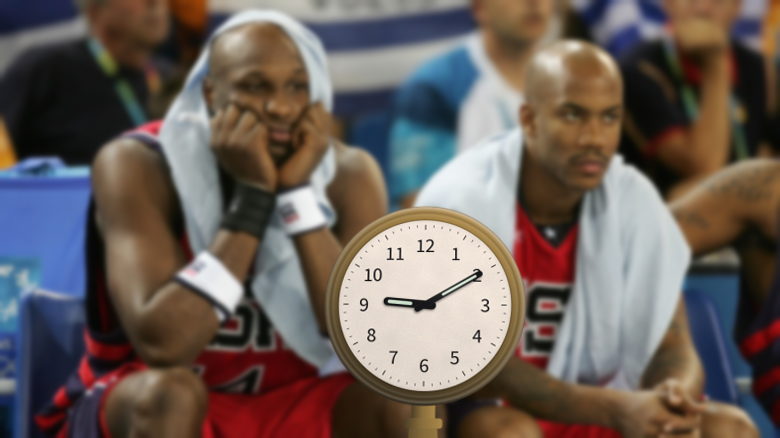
9:10
